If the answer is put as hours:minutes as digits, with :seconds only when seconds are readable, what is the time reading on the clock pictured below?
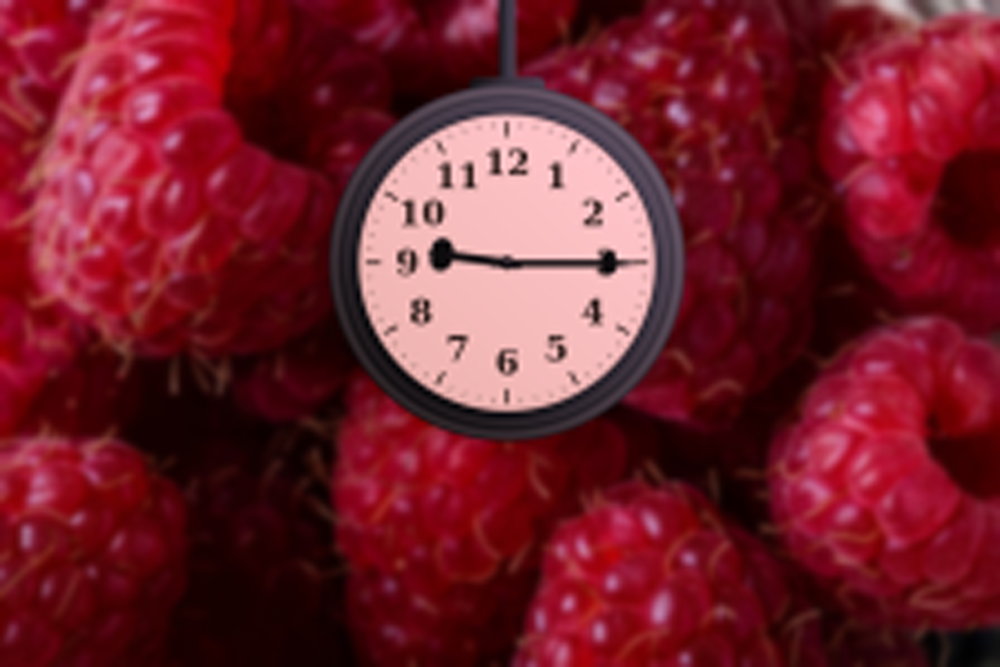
9:15
